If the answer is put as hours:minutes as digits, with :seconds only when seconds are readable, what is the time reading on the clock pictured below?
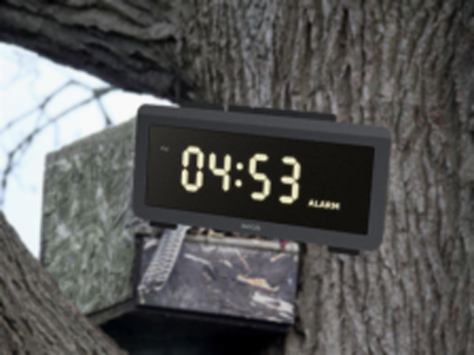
4:53
